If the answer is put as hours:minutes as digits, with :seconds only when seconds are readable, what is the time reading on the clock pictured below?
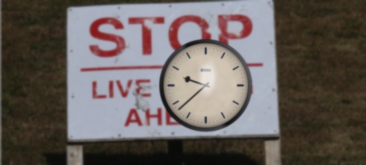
9:38
